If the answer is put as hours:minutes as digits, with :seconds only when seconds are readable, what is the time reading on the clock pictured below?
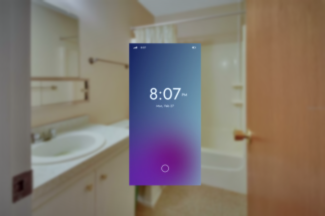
8:07
